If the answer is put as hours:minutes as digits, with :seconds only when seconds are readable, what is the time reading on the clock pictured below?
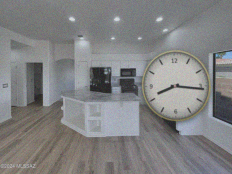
8:16
